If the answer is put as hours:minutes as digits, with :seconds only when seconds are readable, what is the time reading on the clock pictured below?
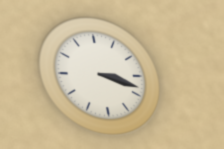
3:18
